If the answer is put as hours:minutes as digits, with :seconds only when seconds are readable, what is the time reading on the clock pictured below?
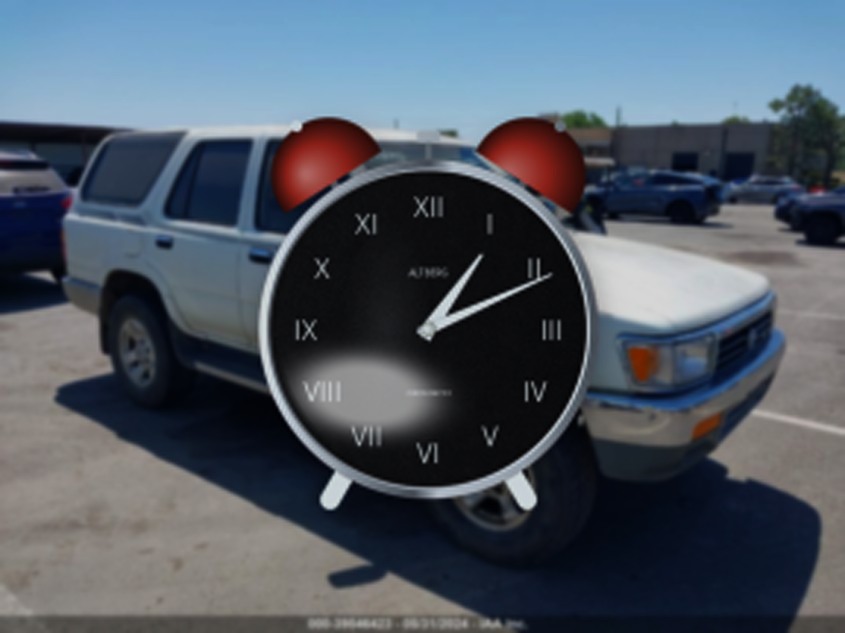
1:11
